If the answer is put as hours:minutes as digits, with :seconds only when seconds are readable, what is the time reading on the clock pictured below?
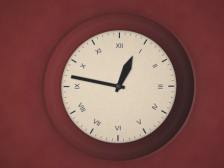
12:47
